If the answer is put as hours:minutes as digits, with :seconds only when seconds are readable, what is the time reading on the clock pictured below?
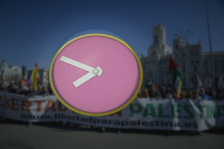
7:49
